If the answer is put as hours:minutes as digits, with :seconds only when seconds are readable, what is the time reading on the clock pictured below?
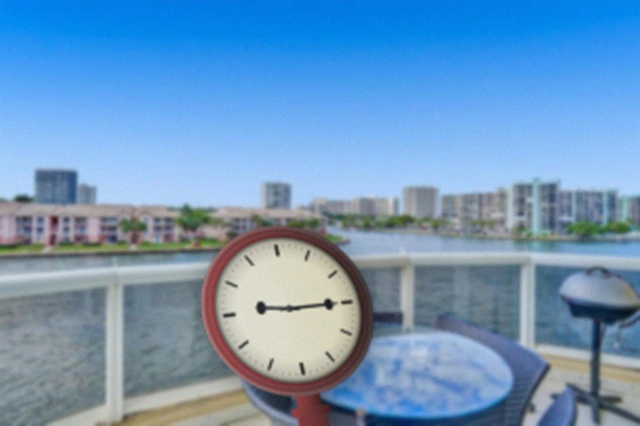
9:15
